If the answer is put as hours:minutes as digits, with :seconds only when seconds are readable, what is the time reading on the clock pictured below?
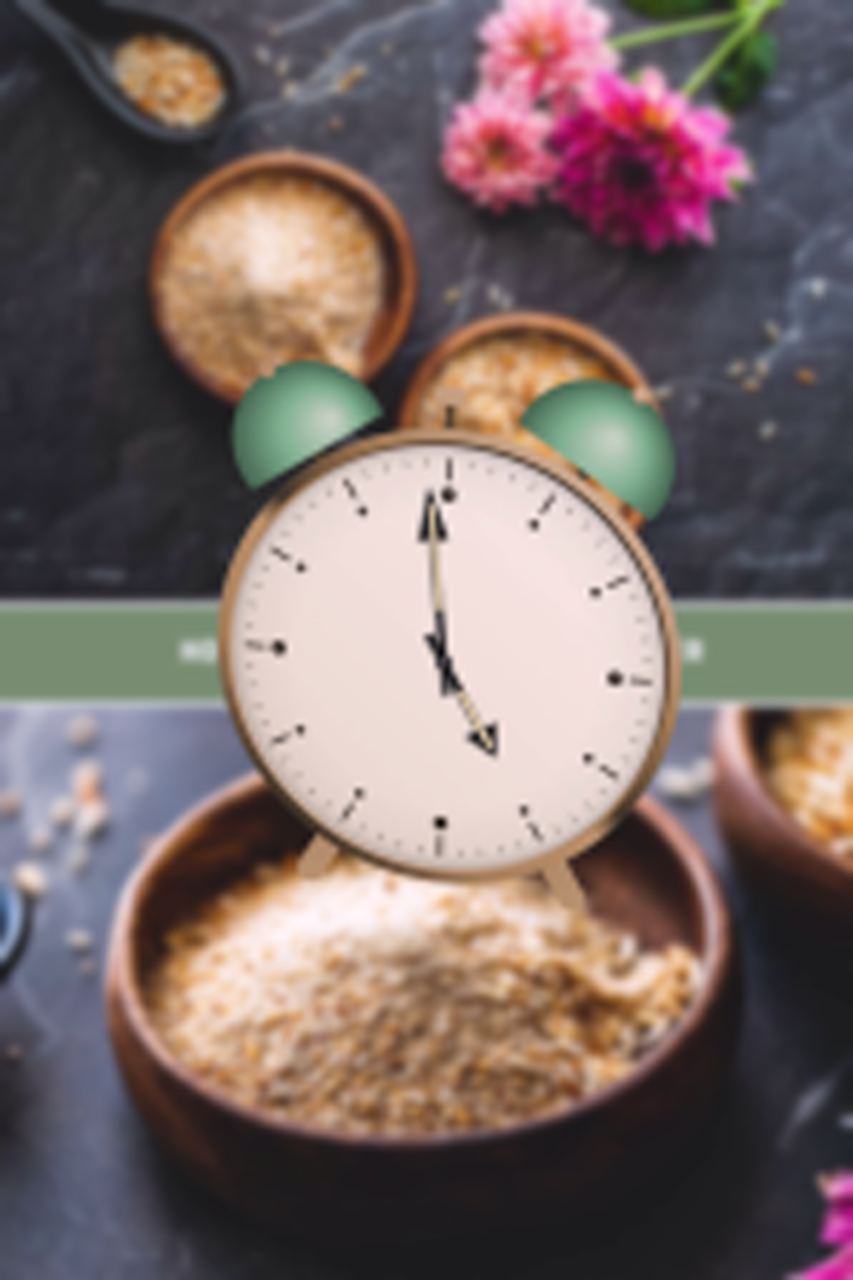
4:59
